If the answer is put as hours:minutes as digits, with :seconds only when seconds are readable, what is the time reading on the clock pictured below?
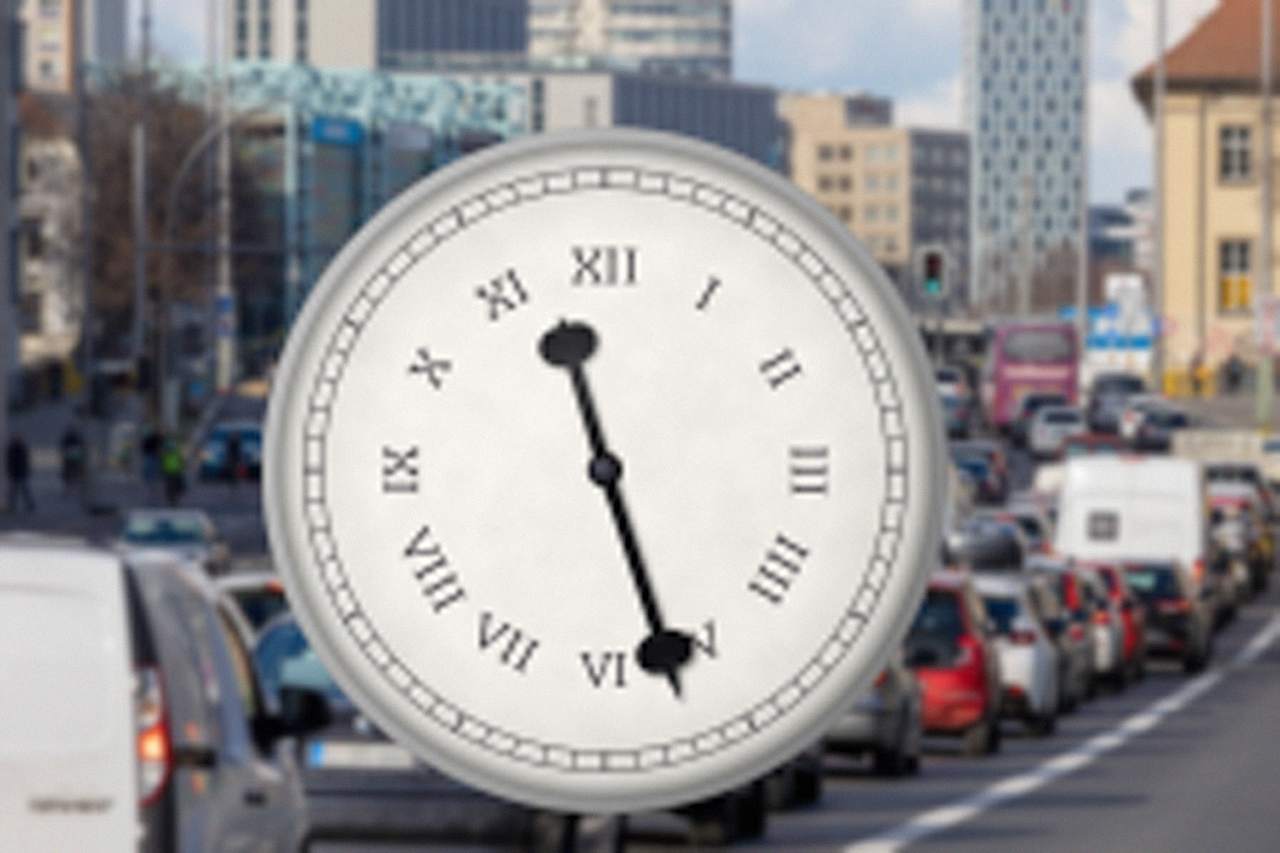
11:27
